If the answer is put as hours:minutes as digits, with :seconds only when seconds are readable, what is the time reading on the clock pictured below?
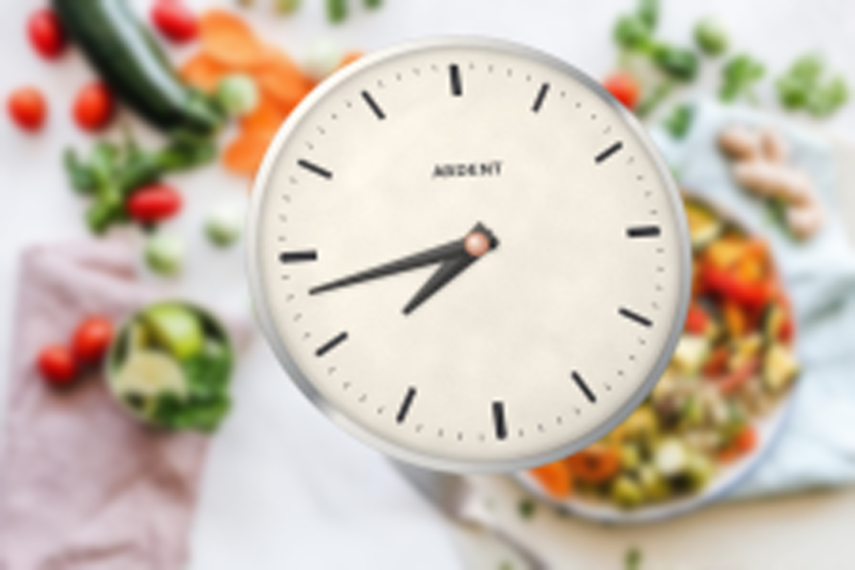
7:43
